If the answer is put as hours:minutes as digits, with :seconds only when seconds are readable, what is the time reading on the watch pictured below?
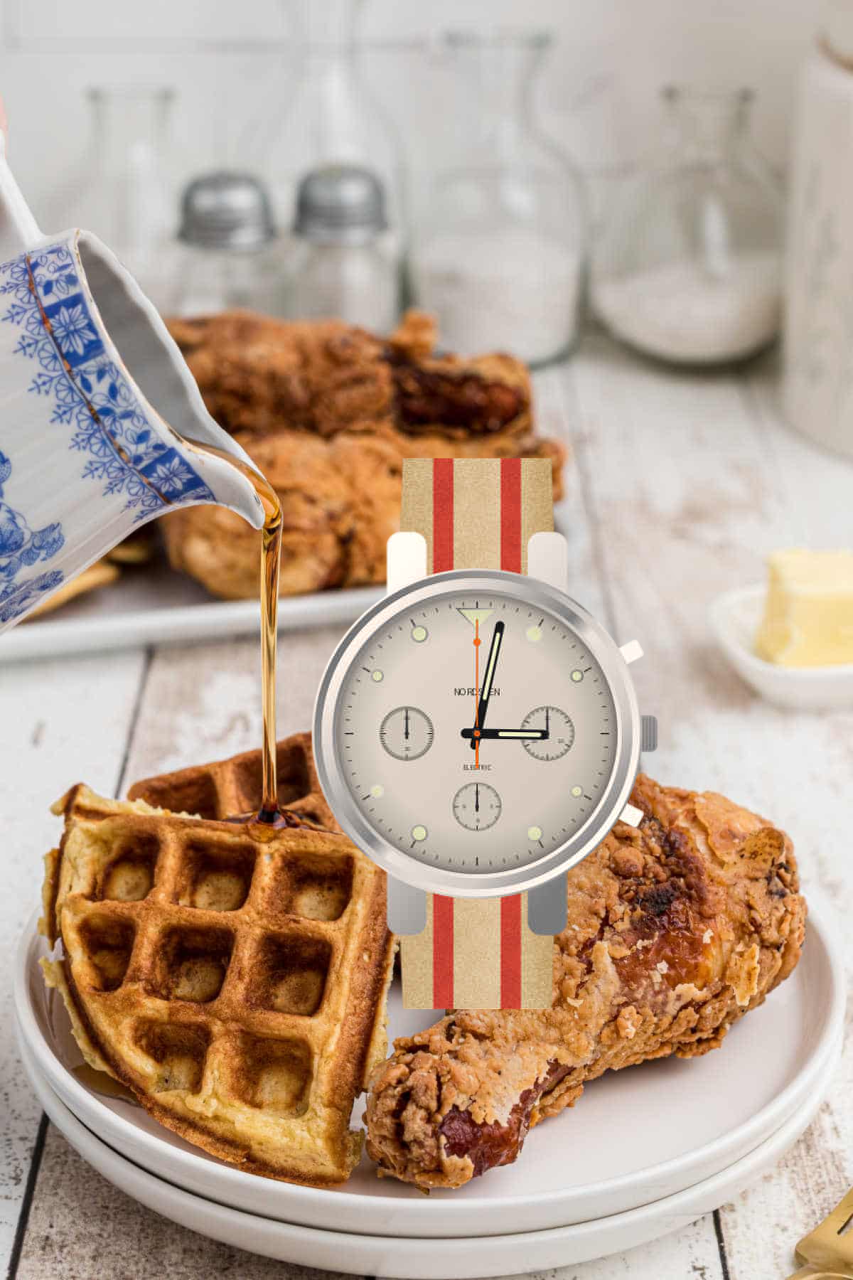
3:02
